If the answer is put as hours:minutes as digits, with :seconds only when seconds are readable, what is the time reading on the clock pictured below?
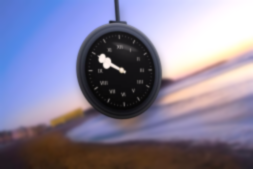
9:50
